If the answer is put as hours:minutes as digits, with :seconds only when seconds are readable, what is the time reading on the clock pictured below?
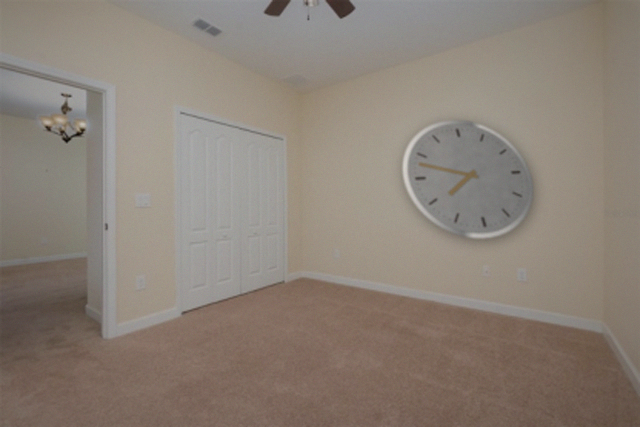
7:48
